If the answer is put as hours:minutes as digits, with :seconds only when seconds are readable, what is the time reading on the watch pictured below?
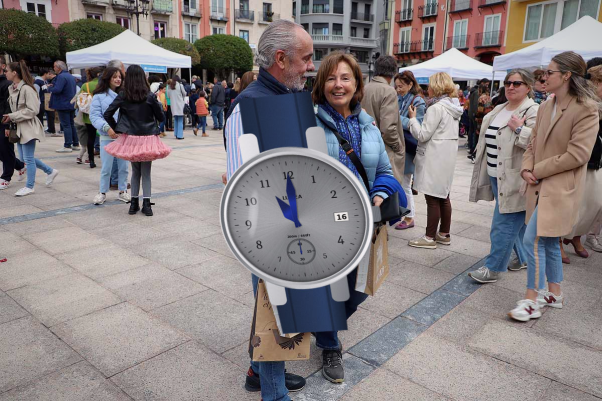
11:00
